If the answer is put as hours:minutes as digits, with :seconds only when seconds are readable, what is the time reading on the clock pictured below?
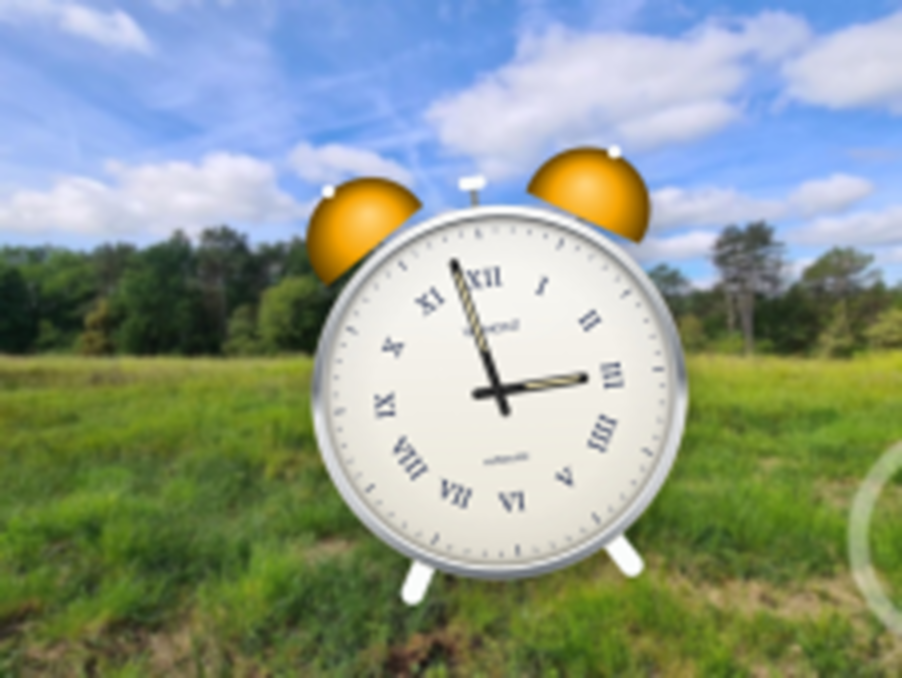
2:58
